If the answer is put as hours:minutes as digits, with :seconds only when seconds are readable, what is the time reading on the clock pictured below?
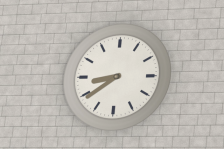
8:39
